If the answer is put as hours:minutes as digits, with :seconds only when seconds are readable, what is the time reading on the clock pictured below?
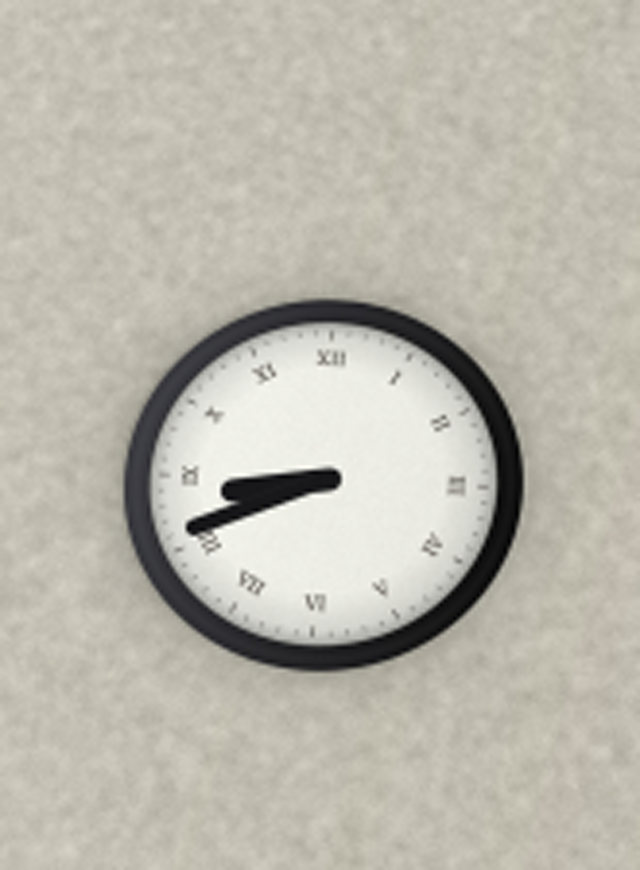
8:41
